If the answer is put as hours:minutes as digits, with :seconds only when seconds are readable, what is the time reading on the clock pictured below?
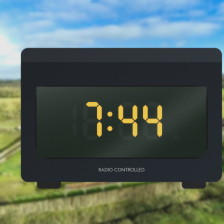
7:44
